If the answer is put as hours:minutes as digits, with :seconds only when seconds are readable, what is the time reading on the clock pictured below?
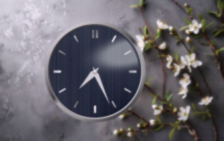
7:26
